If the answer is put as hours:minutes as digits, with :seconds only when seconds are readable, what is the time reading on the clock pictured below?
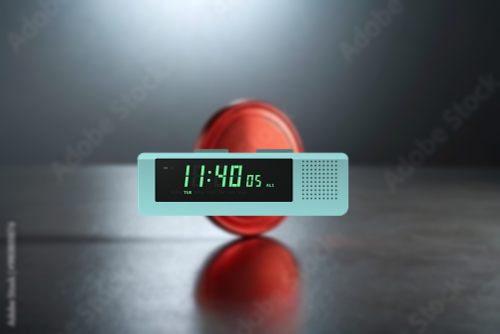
11:40:05
